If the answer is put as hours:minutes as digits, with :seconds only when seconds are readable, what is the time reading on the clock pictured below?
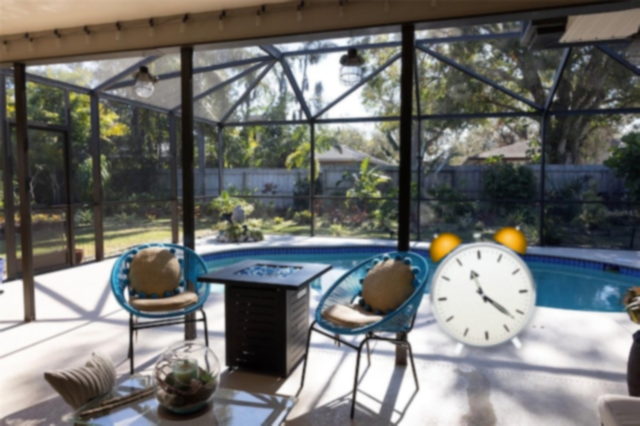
11:22
